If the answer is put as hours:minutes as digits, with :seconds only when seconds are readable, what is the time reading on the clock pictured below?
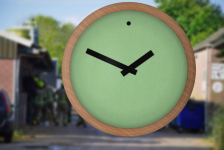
1:49
